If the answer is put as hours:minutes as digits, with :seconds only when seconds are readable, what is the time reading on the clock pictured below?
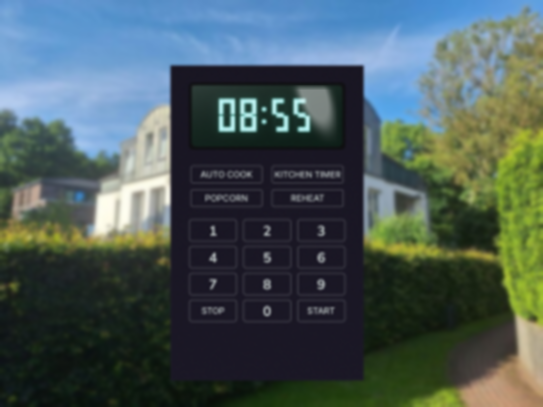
8:55
